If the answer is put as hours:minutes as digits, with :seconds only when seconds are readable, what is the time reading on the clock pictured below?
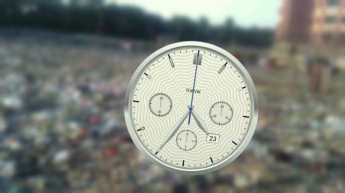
4:35
